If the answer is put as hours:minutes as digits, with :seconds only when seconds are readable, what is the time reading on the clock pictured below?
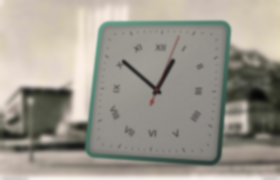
12:51:03
